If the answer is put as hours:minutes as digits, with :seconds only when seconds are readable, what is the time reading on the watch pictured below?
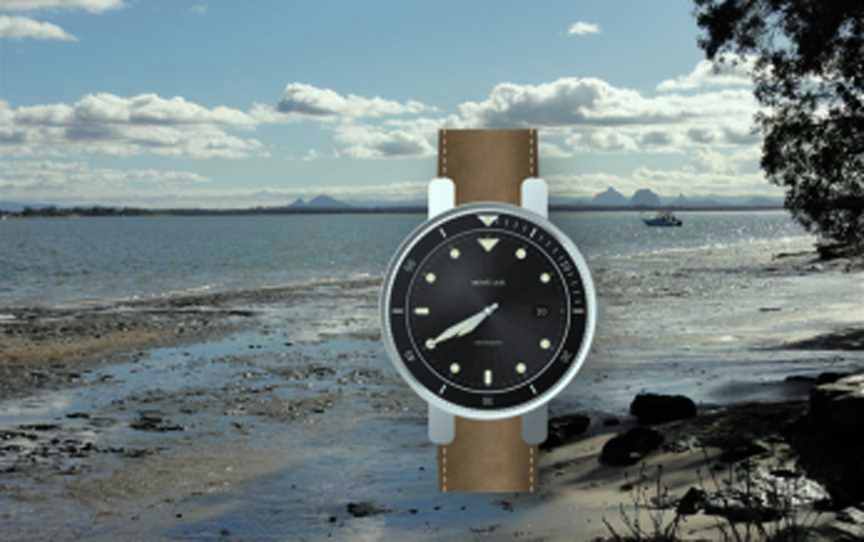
7:40
